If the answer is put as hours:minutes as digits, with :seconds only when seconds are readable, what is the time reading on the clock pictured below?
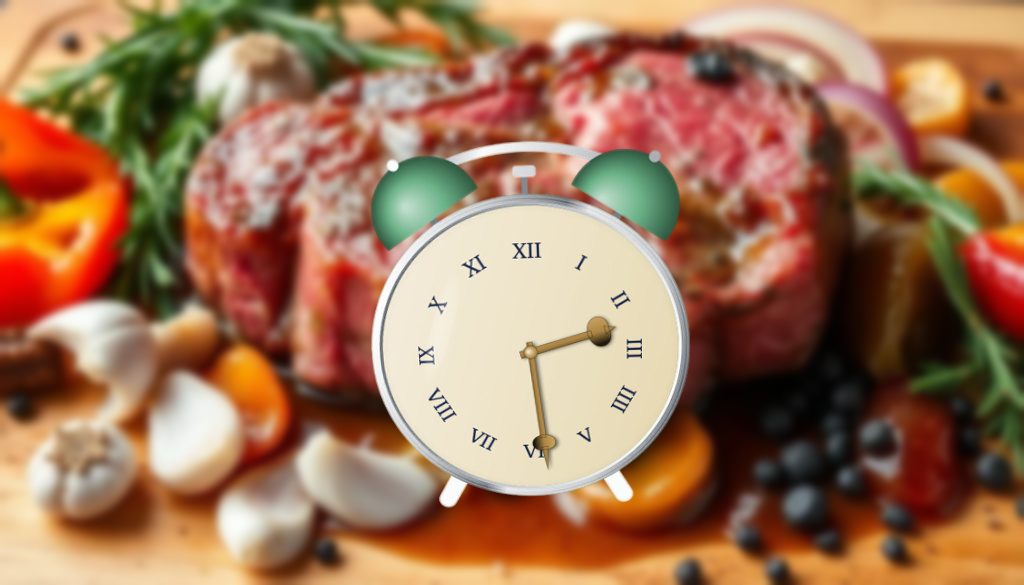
2:29
